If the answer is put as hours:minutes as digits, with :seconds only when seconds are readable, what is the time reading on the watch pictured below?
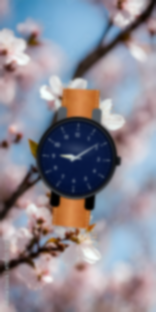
9:09
